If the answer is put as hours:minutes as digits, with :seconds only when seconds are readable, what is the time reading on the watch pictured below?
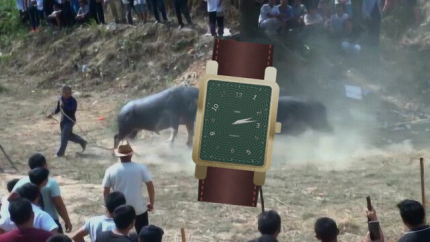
2:13
